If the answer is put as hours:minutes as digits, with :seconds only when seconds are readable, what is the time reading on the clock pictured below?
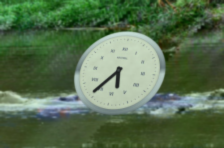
5:36
